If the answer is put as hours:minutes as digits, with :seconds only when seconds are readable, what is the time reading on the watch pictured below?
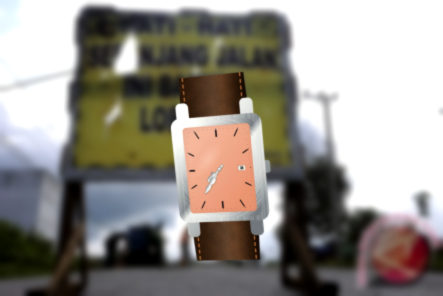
7:36
